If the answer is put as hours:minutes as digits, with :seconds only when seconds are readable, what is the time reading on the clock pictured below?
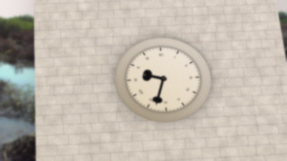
9:33
